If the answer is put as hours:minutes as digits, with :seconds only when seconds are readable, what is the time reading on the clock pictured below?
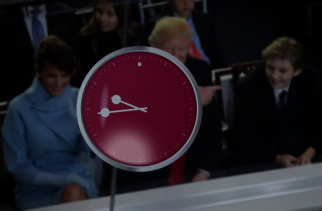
9:44
